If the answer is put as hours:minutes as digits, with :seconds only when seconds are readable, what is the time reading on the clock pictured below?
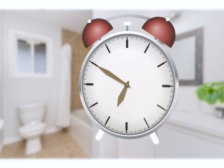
6:50
